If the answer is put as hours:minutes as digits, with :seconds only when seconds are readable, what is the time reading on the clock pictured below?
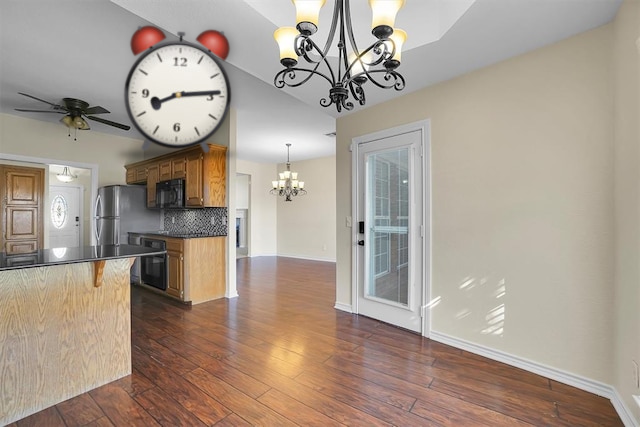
8:14
